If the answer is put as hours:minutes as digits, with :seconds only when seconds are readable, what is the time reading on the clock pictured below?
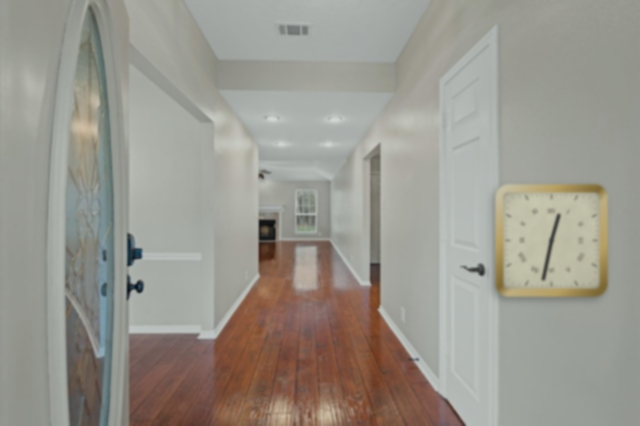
12:32
